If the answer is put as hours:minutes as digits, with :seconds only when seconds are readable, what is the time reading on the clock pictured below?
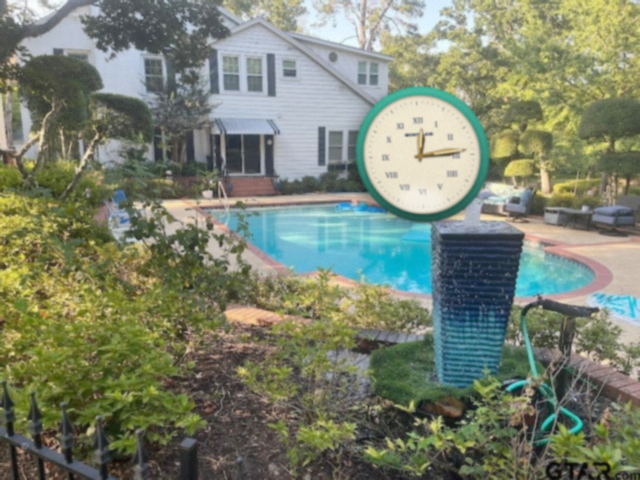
12:14
